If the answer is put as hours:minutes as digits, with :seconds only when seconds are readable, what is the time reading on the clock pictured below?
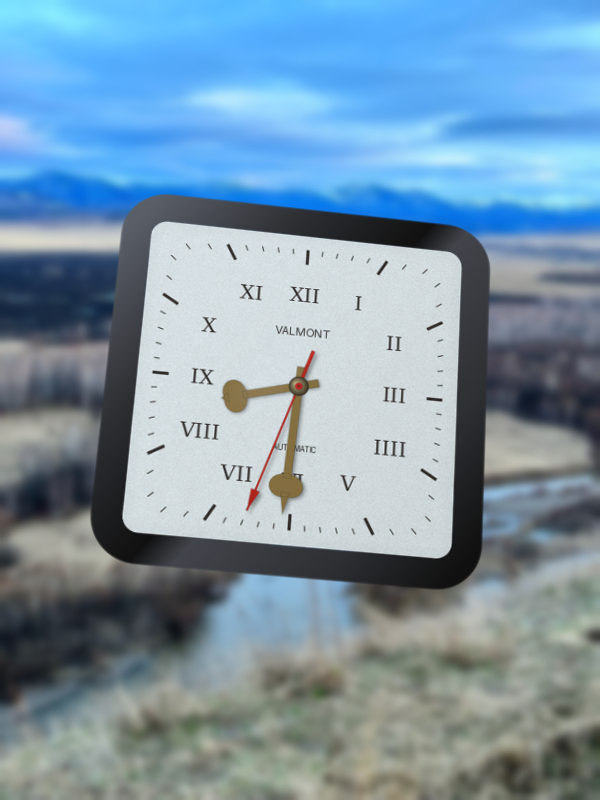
8:30:33
